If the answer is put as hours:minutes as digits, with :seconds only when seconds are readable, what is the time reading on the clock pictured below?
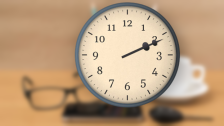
2:11
